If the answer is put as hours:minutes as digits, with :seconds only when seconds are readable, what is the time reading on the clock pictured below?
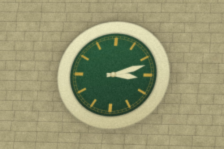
3:12
